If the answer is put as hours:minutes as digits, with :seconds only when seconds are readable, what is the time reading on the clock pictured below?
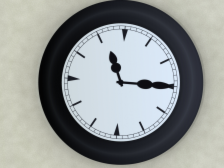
11:15
